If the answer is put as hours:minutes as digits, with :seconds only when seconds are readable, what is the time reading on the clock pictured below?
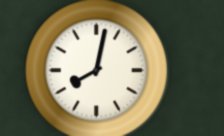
8:02
